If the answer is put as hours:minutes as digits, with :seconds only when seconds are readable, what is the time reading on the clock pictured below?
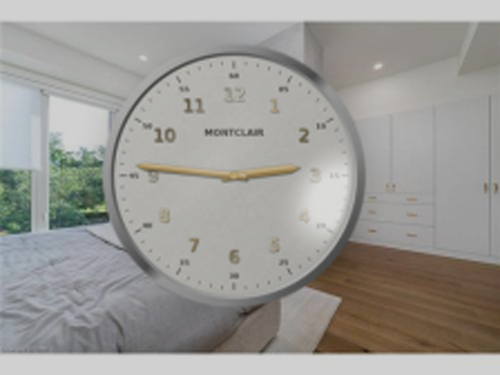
2:46
